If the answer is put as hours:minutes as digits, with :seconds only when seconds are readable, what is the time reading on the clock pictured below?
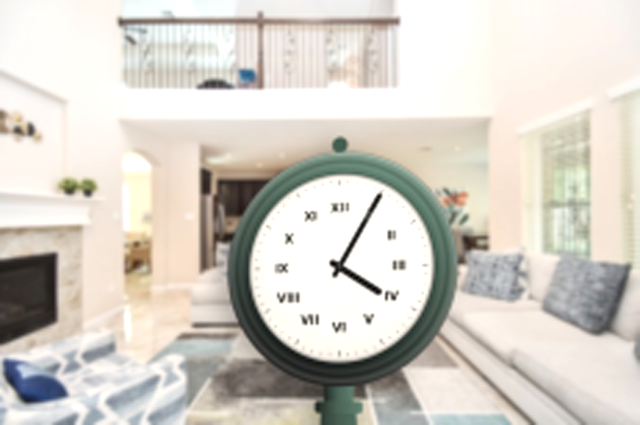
4:05
